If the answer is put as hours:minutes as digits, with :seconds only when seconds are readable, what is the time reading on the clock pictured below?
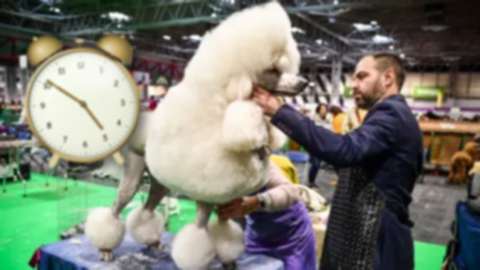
4:51
